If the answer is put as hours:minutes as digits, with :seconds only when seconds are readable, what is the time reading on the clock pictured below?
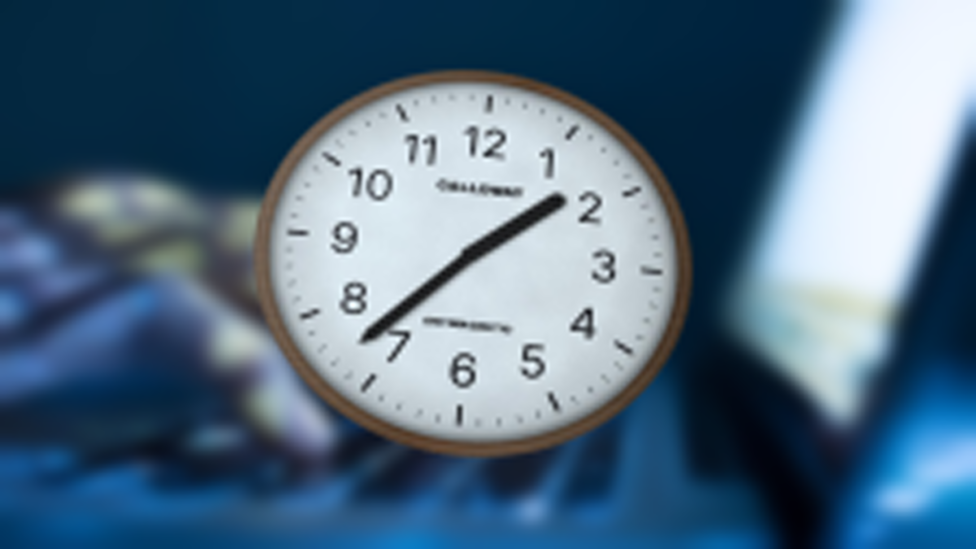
1:37
